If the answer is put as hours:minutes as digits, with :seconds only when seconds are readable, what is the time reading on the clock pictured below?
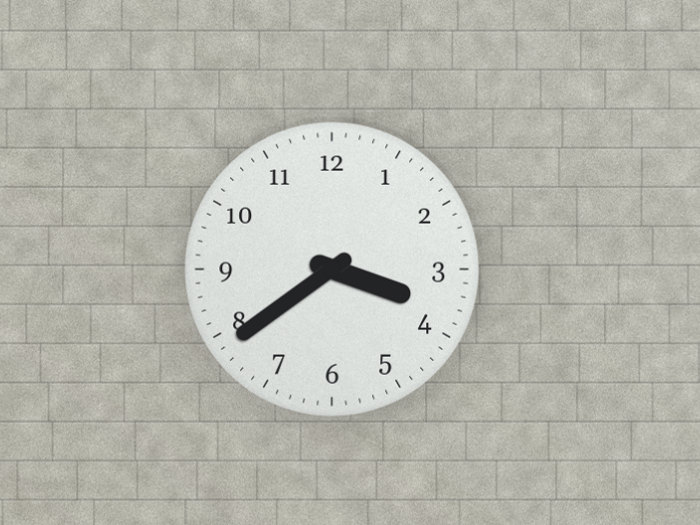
3:39
